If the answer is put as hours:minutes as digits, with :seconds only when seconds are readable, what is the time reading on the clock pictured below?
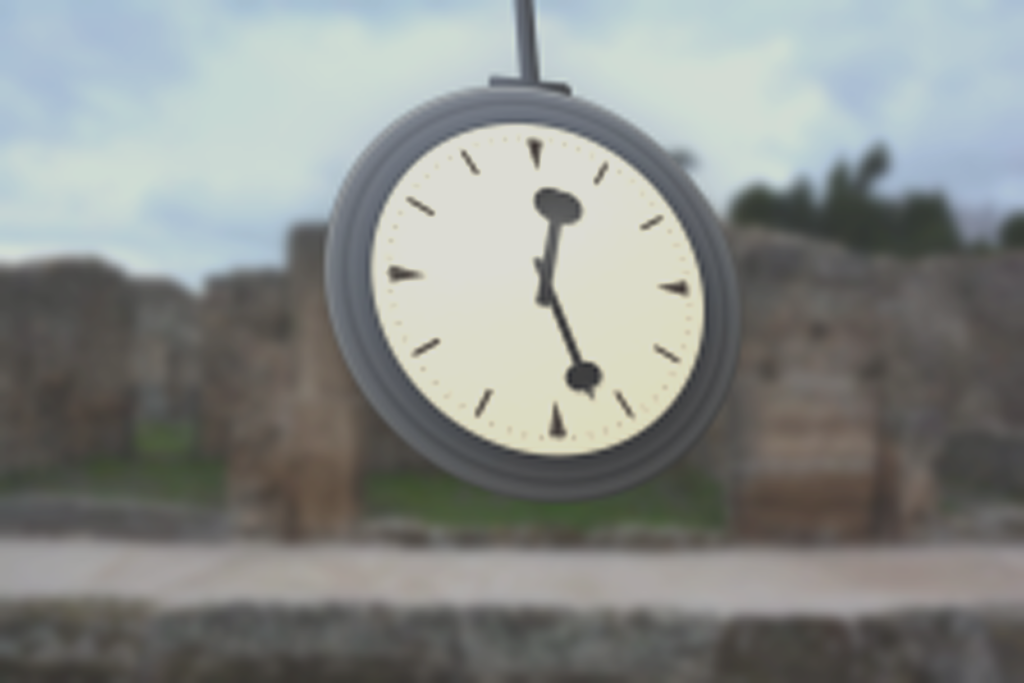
12:27
